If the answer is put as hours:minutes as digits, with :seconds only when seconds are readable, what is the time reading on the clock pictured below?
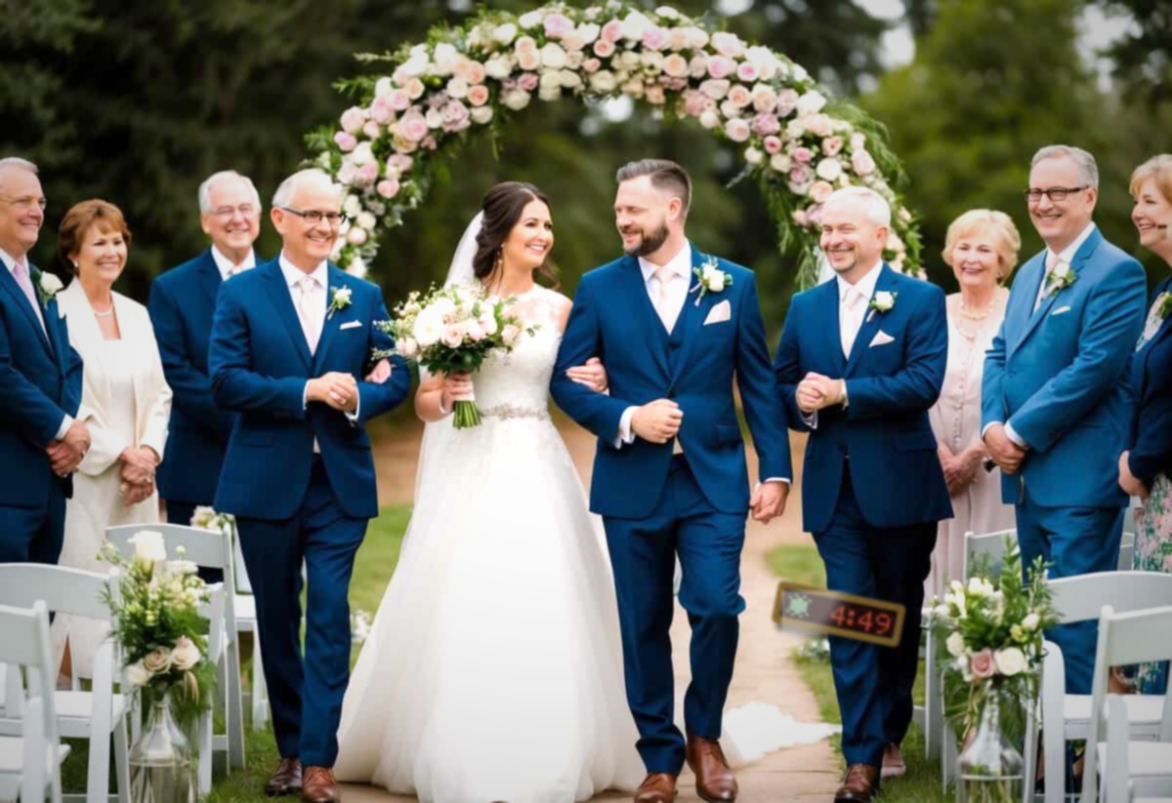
4:49
